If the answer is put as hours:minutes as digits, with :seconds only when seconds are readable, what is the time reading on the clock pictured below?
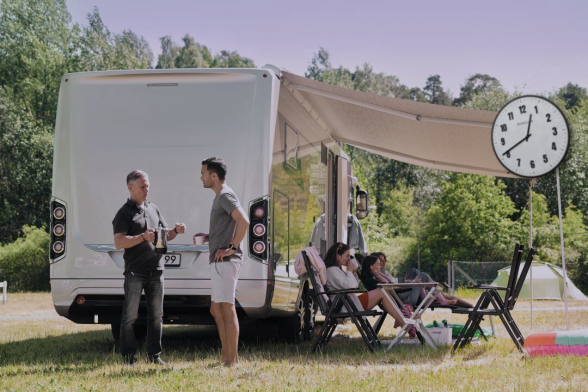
12:41
